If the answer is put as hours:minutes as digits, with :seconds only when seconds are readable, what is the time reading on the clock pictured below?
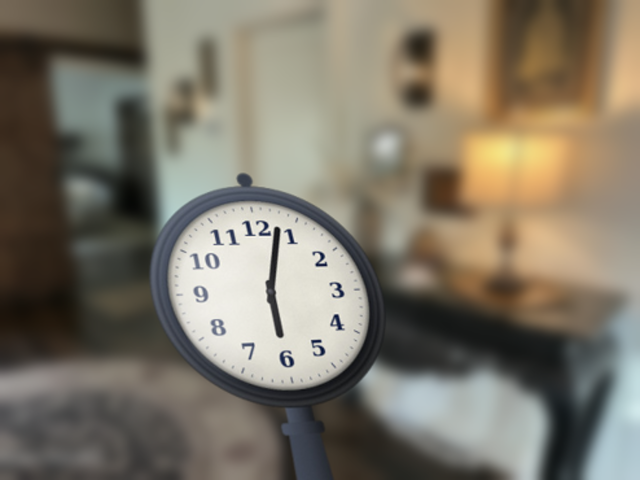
6:03
